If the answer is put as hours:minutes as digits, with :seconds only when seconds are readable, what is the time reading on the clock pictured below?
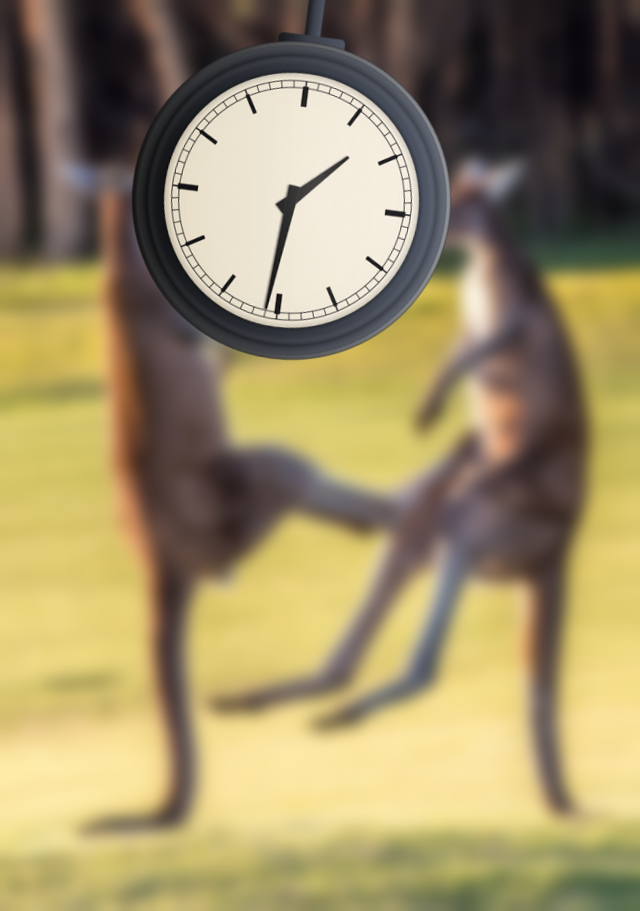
1:31
